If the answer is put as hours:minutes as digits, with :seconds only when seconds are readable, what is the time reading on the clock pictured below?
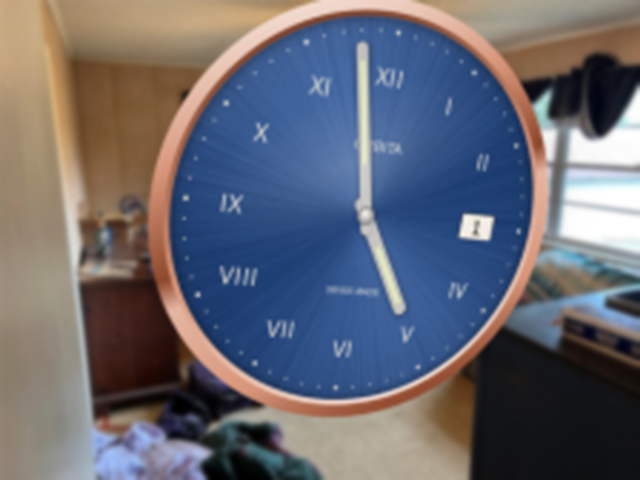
4:58
